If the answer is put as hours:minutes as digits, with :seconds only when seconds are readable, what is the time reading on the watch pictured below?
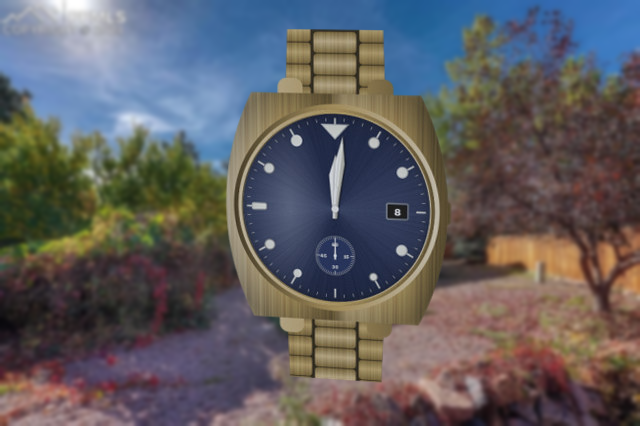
12:01
